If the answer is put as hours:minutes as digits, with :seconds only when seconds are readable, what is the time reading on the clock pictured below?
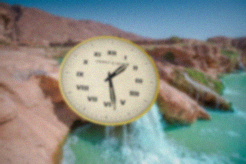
1:28
